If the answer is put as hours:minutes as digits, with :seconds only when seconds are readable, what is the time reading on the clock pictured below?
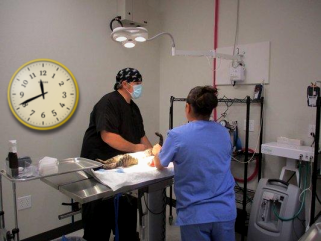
11:41
